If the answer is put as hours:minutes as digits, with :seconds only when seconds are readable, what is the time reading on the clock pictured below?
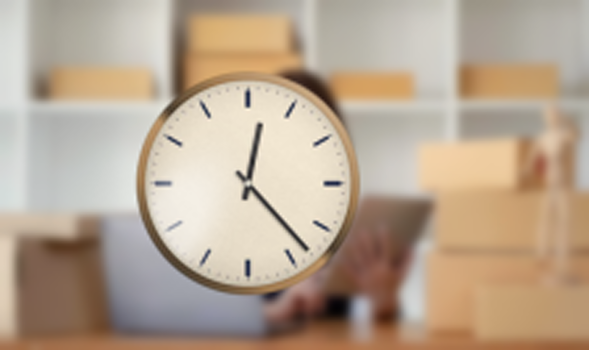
12:23
